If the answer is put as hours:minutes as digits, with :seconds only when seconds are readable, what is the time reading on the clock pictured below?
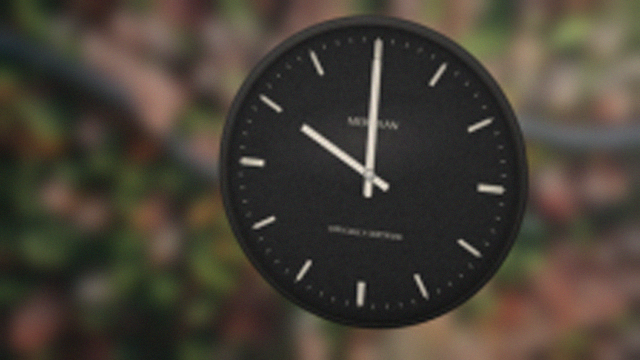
10:00
